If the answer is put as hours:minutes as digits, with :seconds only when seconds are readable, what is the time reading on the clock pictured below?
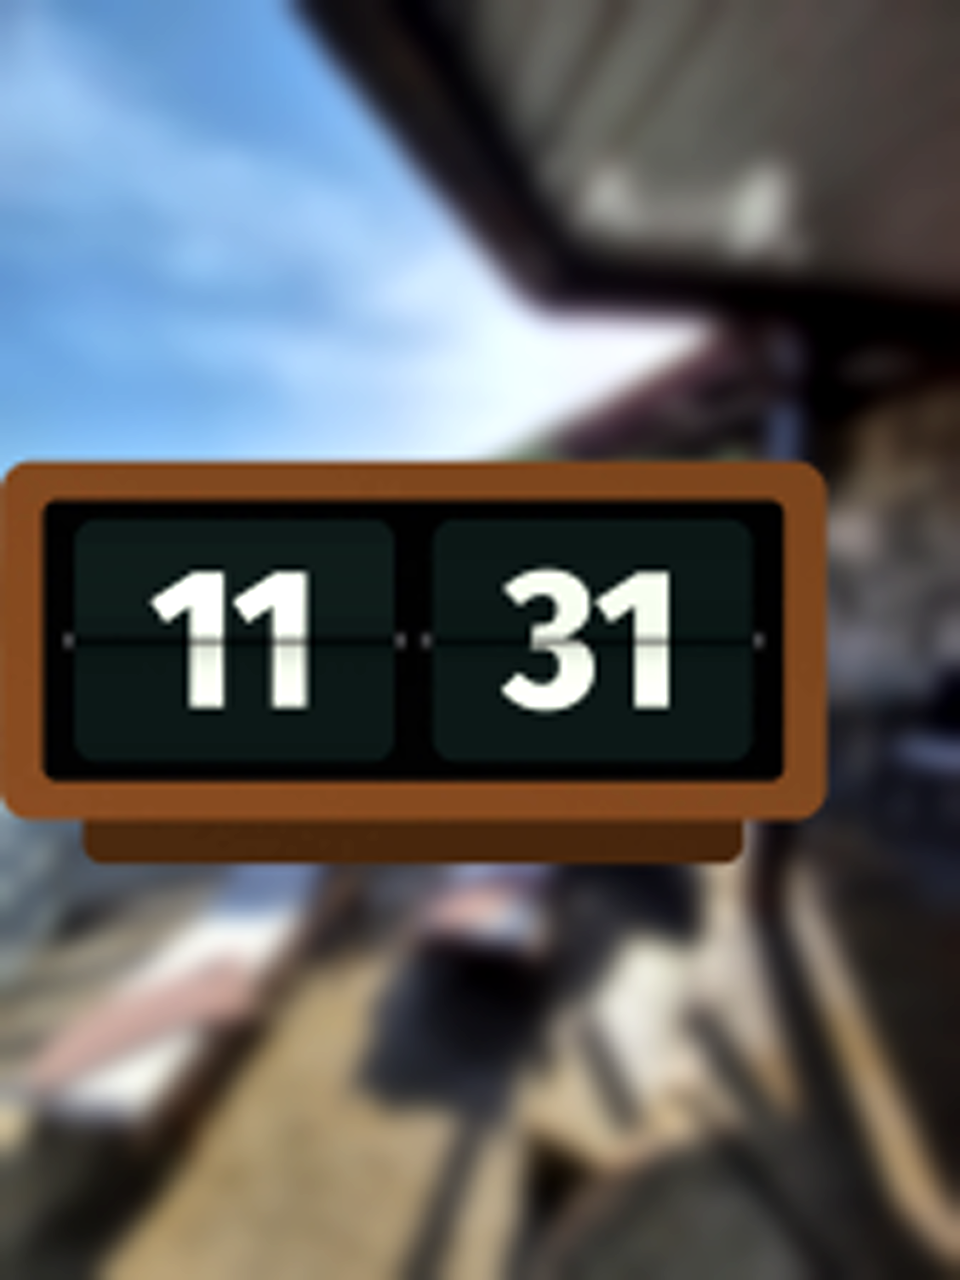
11:31
